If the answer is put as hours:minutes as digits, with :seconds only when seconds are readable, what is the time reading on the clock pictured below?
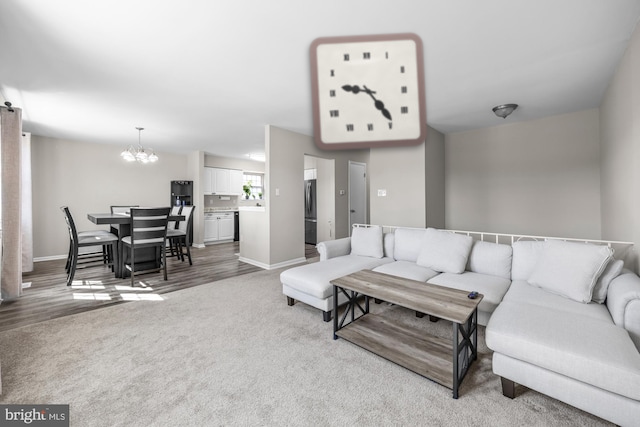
9:24
